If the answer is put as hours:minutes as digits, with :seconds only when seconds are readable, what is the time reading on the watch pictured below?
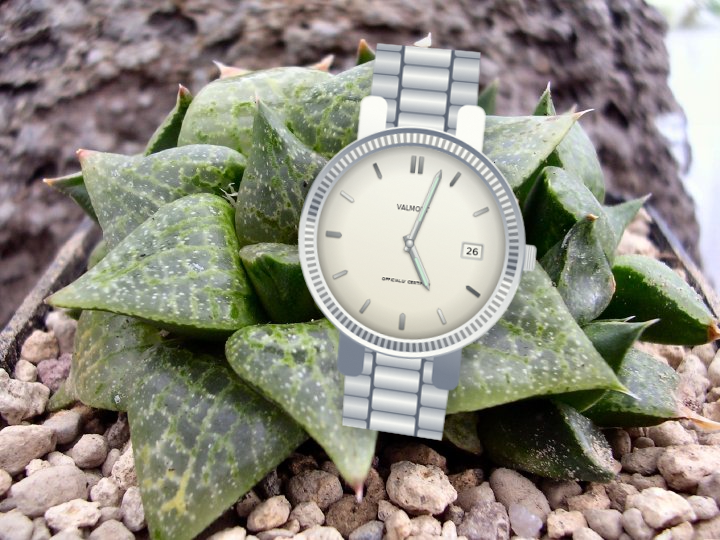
5:03
